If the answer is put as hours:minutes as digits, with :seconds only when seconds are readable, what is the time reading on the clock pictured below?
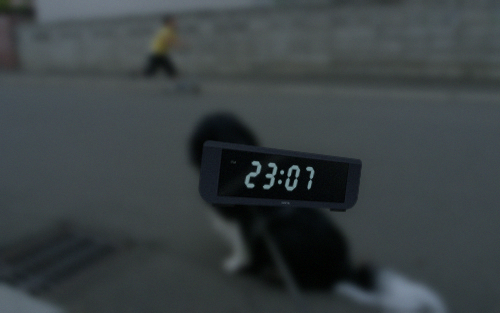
23:07
